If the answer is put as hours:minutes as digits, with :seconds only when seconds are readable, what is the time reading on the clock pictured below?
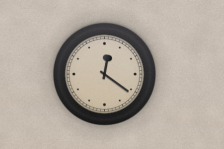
12:21
